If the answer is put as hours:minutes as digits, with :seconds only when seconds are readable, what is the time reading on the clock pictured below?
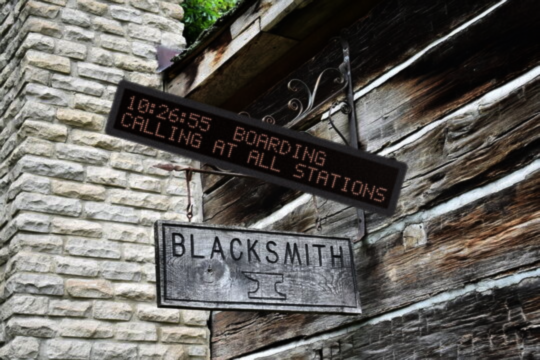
10:26:55
